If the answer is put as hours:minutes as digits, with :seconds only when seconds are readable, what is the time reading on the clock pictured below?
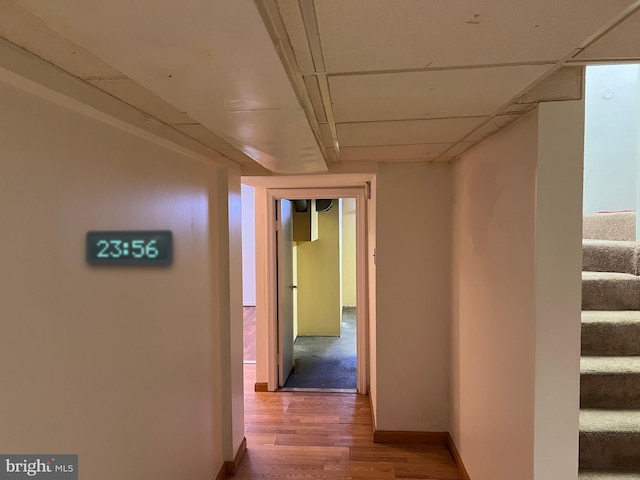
23:56
